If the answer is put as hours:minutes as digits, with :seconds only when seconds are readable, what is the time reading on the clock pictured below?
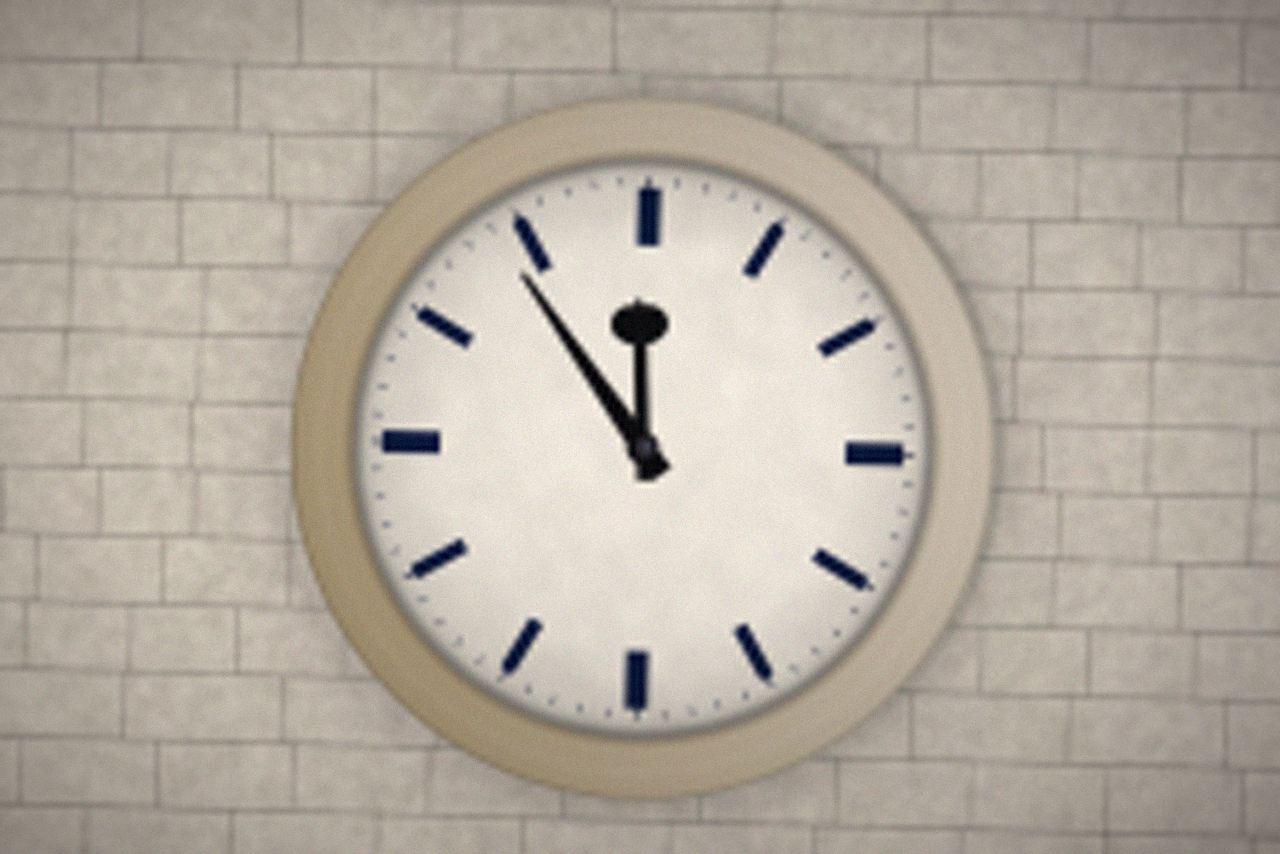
11:54
